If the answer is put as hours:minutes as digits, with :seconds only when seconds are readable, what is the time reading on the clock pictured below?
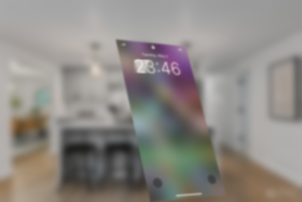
23:46
